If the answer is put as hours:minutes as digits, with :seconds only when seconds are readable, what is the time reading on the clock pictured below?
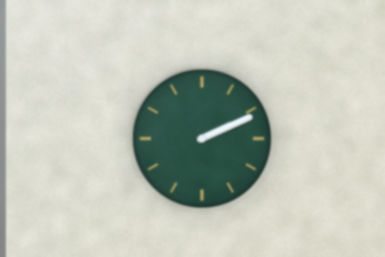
2:11
